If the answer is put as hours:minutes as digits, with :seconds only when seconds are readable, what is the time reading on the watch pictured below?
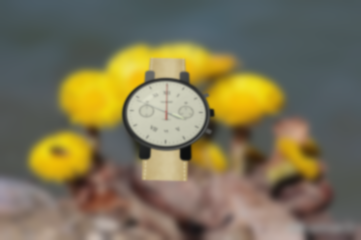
3:49
